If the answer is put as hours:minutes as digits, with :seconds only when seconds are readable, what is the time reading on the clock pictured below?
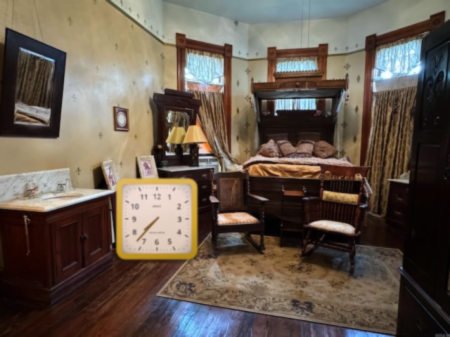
7:37
